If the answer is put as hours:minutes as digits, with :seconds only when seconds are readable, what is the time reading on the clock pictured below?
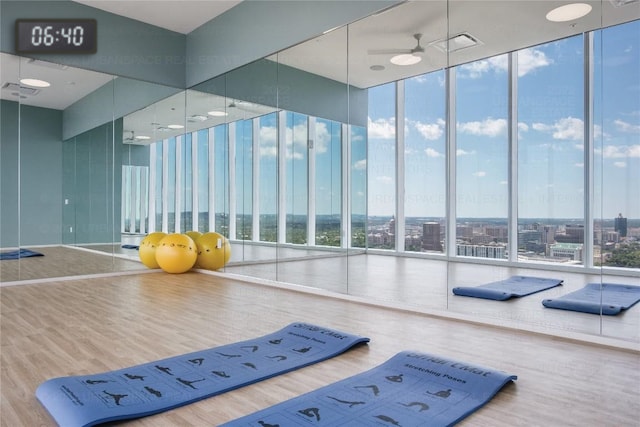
6:40
